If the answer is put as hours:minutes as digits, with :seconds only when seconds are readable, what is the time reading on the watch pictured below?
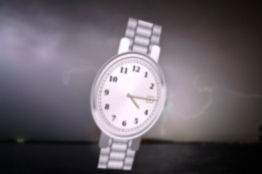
4:15
